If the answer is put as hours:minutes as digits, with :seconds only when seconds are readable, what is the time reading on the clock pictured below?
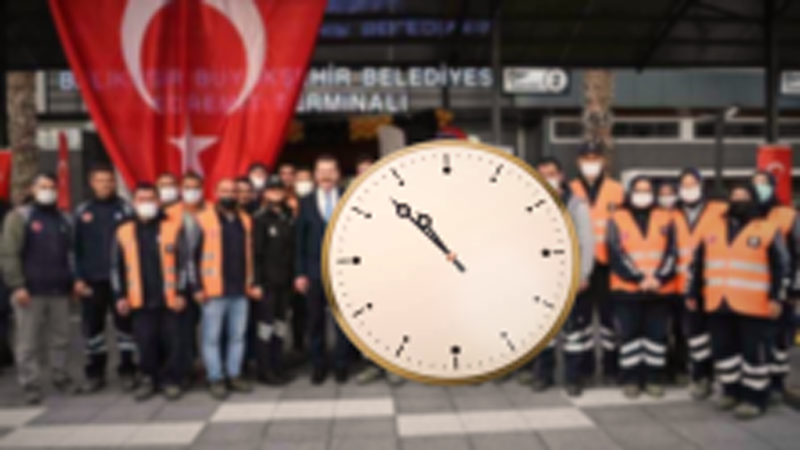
10:53
